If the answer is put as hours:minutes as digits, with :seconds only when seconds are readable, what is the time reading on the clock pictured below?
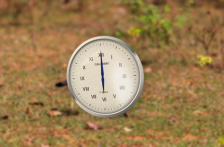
6:00
